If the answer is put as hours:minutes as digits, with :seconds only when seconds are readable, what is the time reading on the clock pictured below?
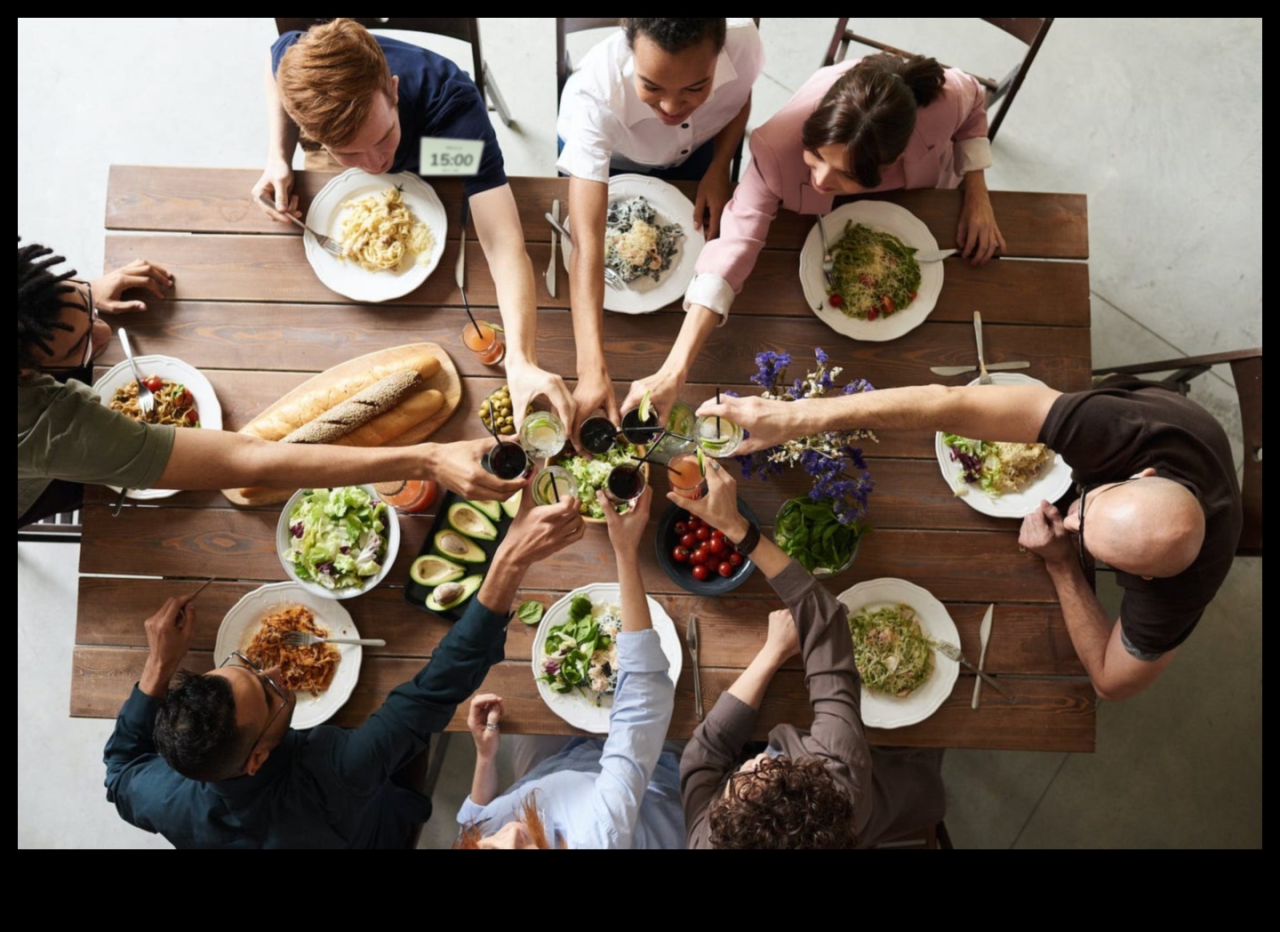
15:00
